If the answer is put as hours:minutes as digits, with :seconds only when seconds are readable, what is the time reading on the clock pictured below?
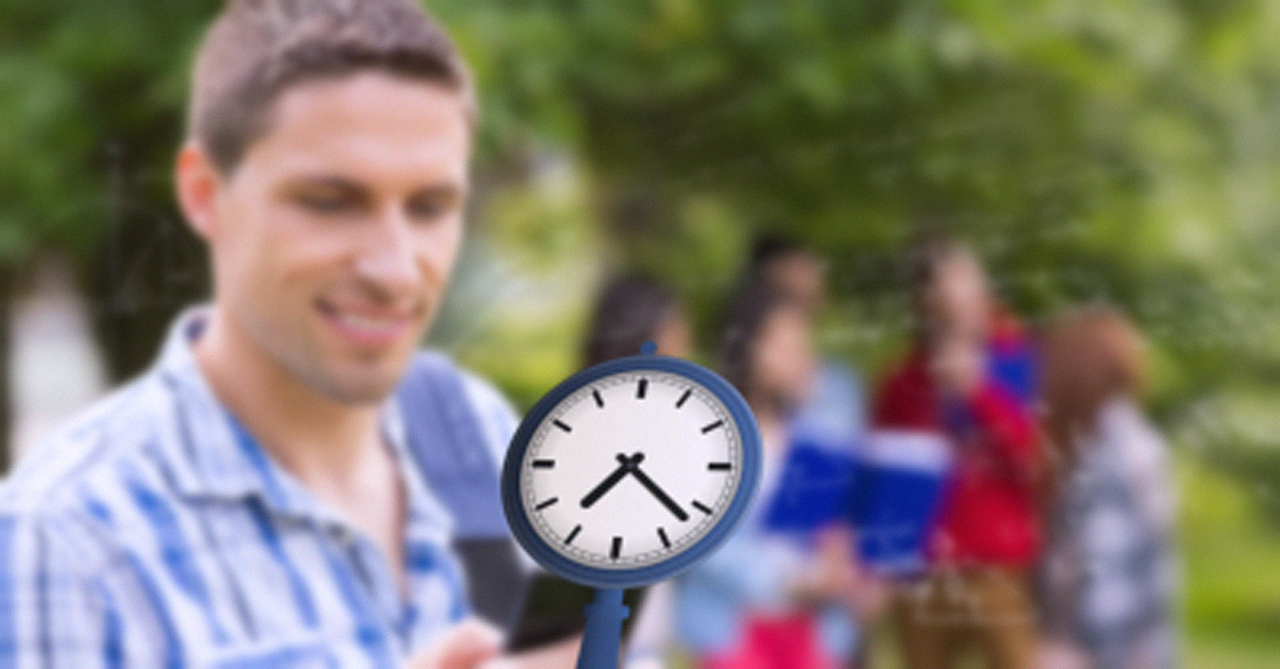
7:22
